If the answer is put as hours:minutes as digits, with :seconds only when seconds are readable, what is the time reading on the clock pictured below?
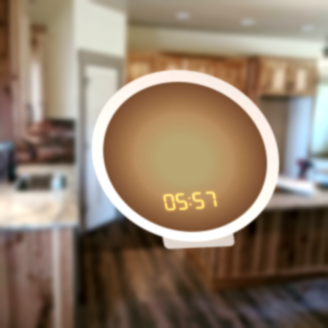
5:57
